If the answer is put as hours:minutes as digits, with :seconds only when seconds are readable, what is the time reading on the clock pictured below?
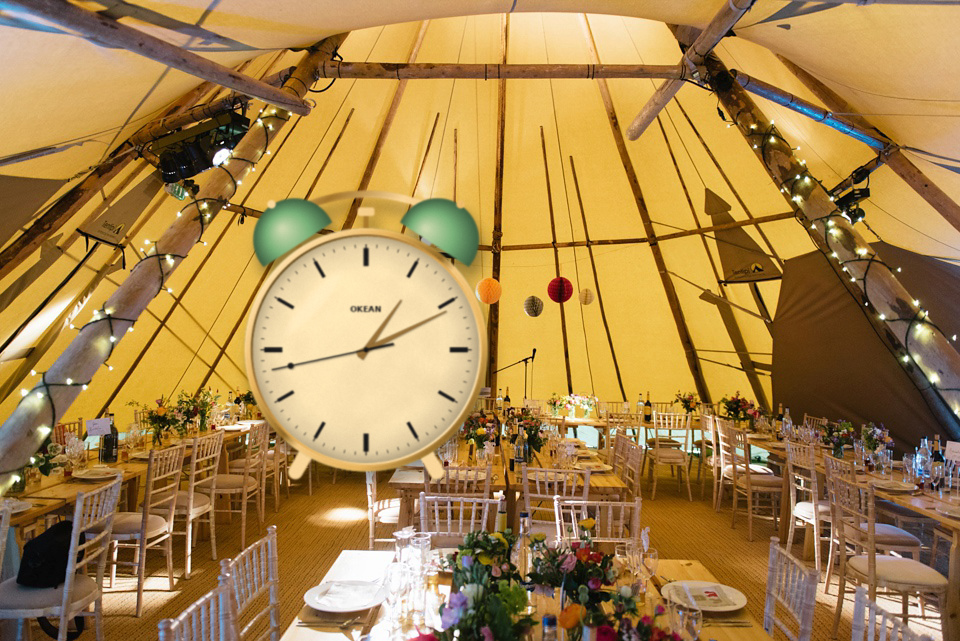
1:10:43
